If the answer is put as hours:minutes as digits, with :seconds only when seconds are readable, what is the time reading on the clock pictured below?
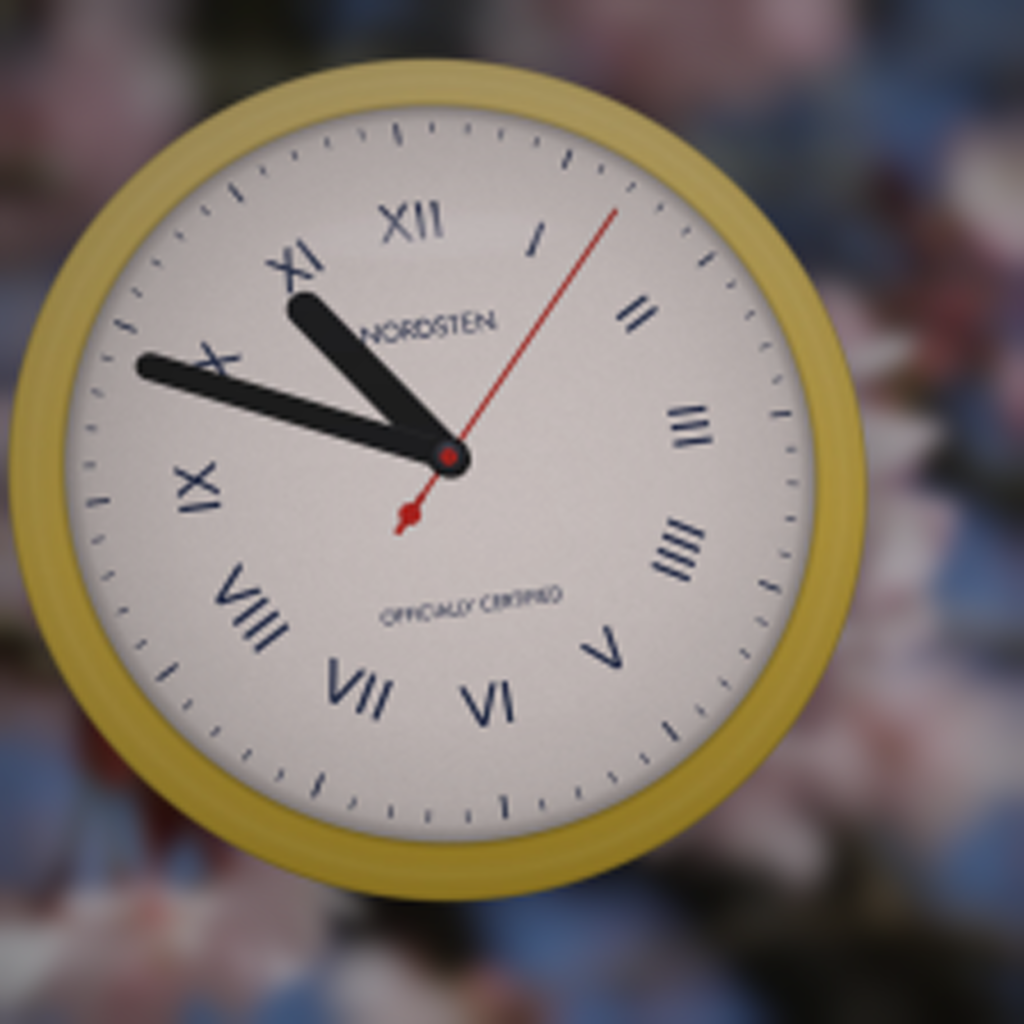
10:49:07
